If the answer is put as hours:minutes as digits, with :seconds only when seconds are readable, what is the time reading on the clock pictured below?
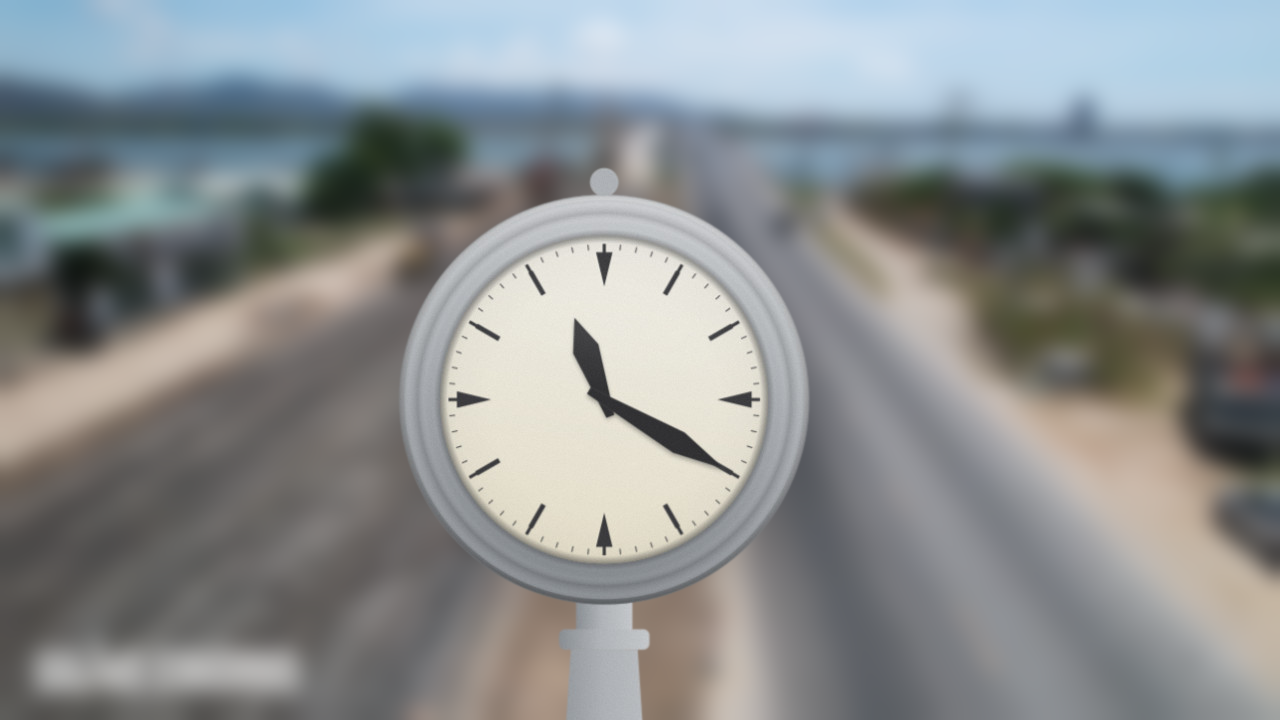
11:20
